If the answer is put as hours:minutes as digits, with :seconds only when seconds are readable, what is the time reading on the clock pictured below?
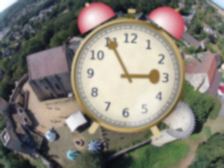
2:55
